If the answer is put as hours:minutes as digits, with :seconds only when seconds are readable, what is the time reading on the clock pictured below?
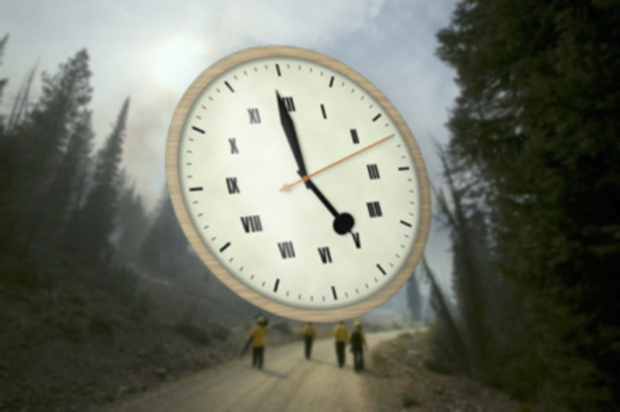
4:59:12
